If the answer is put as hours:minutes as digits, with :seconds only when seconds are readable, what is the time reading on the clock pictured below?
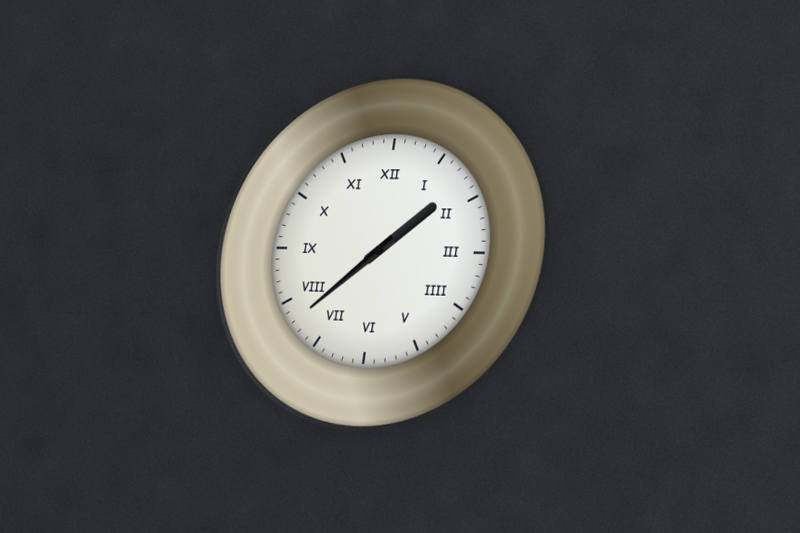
1:38
